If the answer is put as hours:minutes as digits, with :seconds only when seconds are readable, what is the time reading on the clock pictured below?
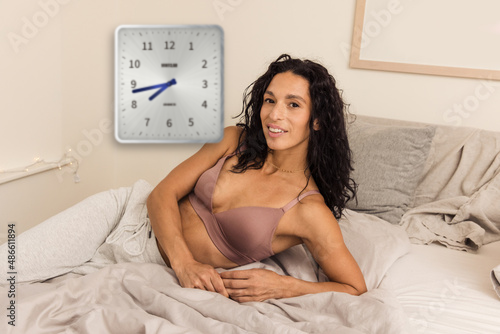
7:43
